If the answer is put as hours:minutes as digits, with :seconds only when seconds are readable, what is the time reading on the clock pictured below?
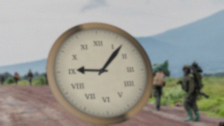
9:07
